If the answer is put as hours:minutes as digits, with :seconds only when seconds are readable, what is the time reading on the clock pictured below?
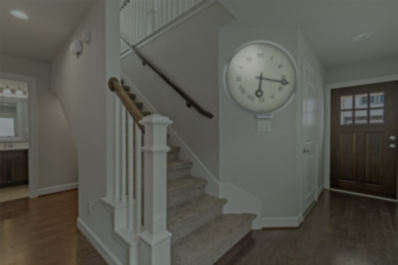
6:17
